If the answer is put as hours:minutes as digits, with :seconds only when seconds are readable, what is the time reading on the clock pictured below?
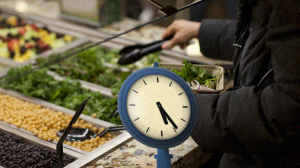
5:24
